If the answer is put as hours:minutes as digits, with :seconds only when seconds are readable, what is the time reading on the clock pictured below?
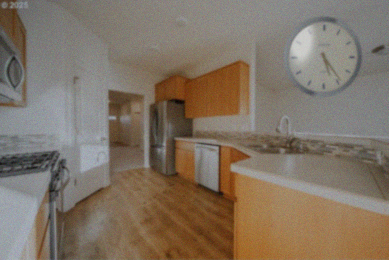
5:24
